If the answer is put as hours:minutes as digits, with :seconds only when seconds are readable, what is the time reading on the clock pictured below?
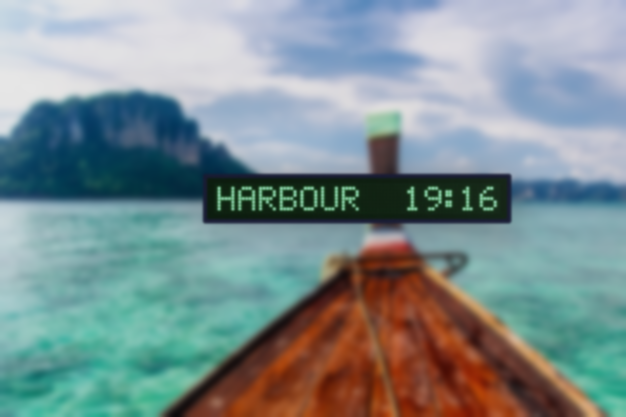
19:16
